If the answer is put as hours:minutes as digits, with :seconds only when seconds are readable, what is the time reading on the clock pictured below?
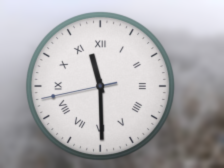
11:29:43
